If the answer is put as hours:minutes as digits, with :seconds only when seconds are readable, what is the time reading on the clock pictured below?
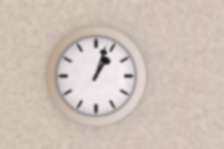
1:03
